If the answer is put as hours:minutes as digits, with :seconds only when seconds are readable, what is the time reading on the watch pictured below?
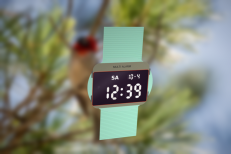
12:39
